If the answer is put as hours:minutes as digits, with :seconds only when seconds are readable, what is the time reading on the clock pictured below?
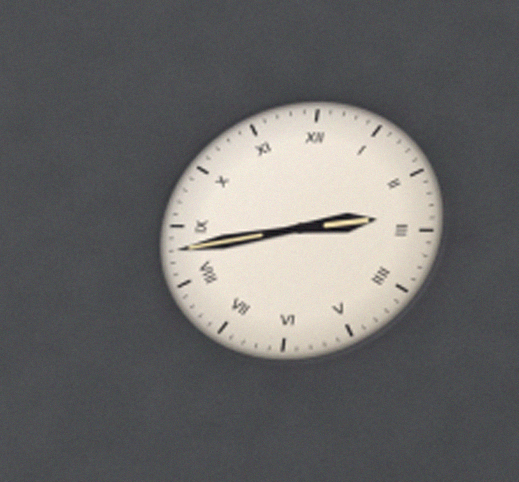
2:43
